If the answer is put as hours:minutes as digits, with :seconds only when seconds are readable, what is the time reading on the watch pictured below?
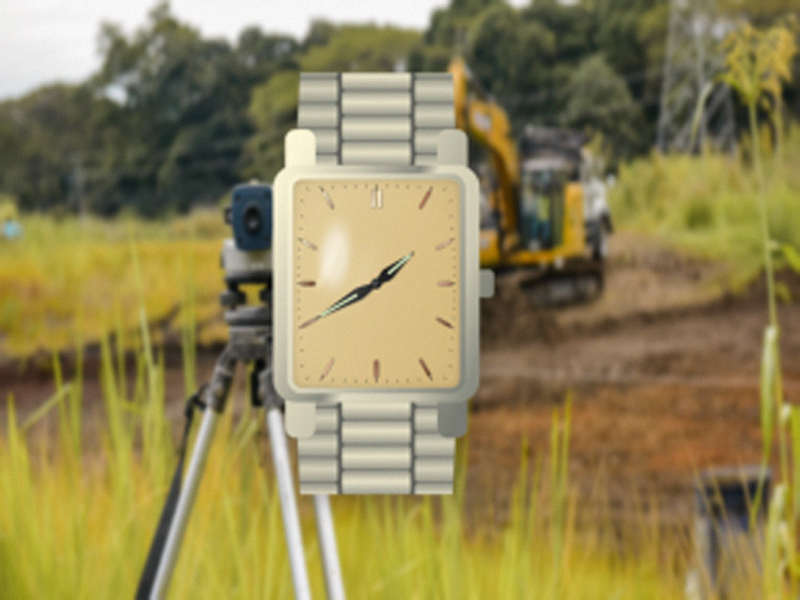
1:40
